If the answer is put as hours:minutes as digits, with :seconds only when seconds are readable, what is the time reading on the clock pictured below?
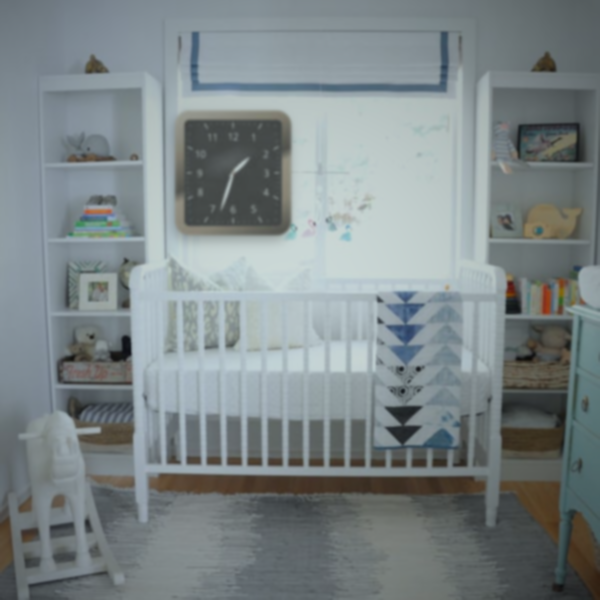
1:33
